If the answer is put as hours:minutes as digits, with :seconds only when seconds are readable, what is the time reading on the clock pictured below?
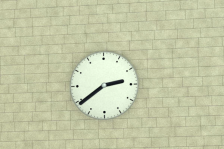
2:39
